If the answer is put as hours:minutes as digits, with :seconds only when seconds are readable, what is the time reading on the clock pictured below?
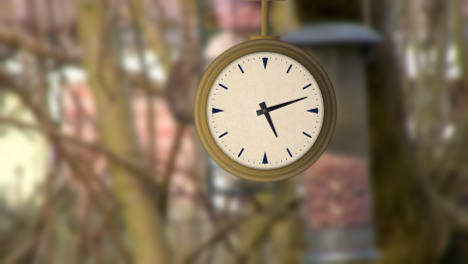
5:12
